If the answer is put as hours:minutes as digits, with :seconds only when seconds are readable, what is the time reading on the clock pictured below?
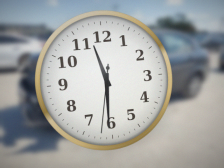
11:30:32
